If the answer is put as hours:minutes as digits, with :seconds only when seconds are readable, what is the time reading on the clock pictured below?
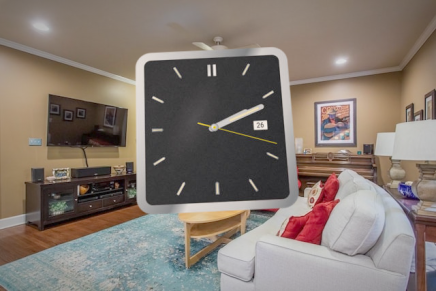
2:11:18
